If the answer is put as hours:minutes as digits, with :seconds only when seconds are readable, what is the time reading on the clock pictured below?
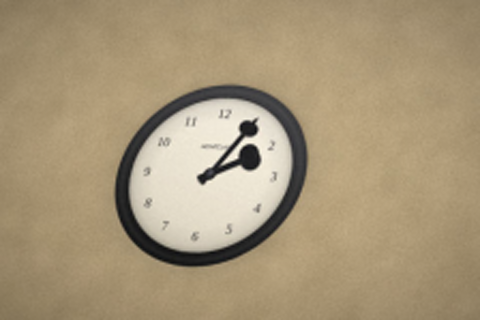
2:05
